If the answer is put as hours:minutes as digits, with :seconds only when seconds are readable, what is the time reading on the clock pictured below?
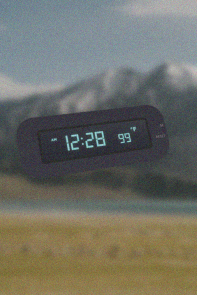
12:28
